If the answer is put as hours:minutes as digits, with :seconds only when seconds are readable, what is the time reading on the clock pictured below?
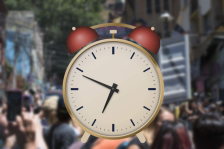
6:49
